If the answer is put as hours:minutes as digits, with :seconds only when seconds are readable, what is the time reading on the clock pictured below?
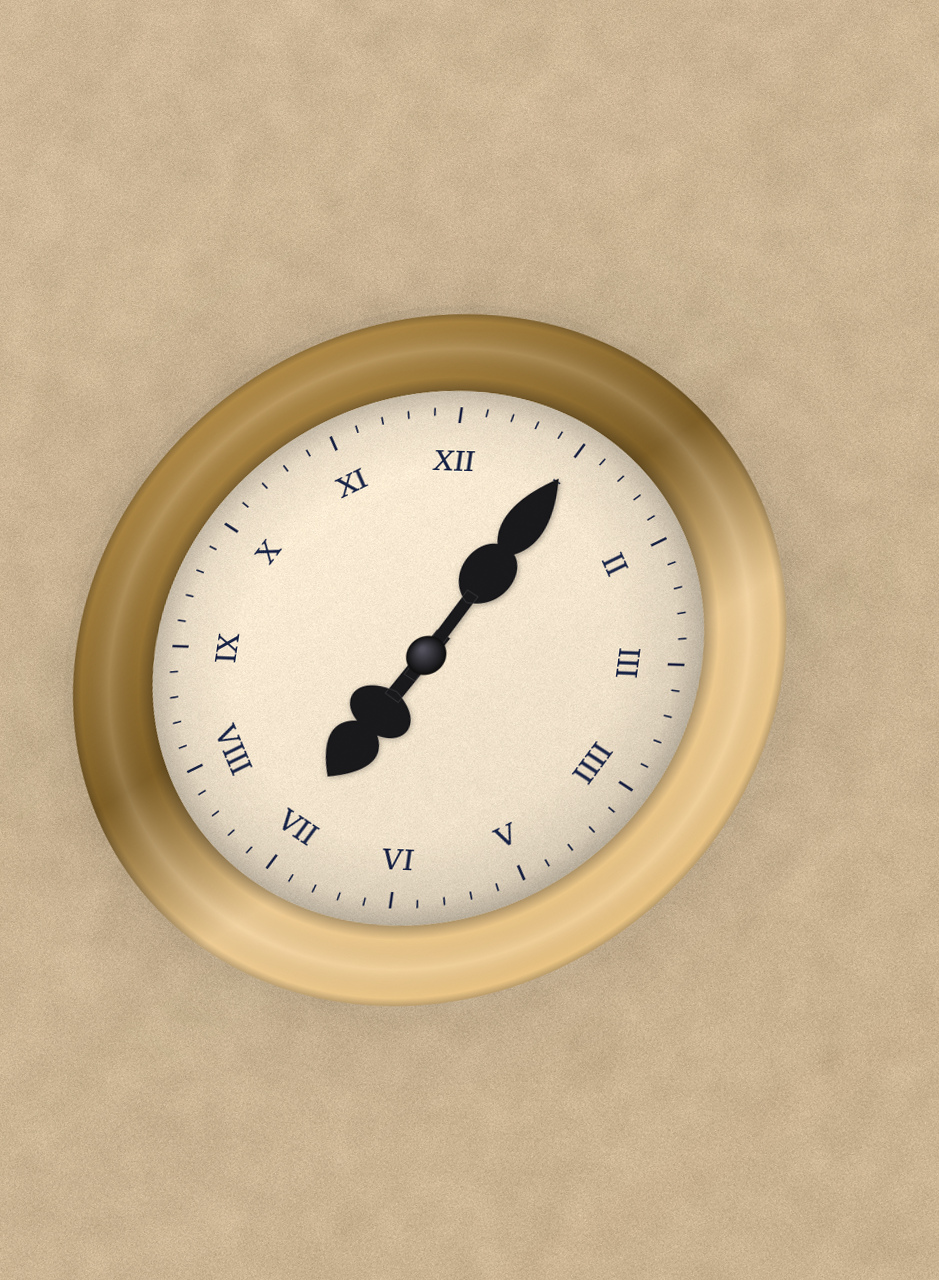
7:05
